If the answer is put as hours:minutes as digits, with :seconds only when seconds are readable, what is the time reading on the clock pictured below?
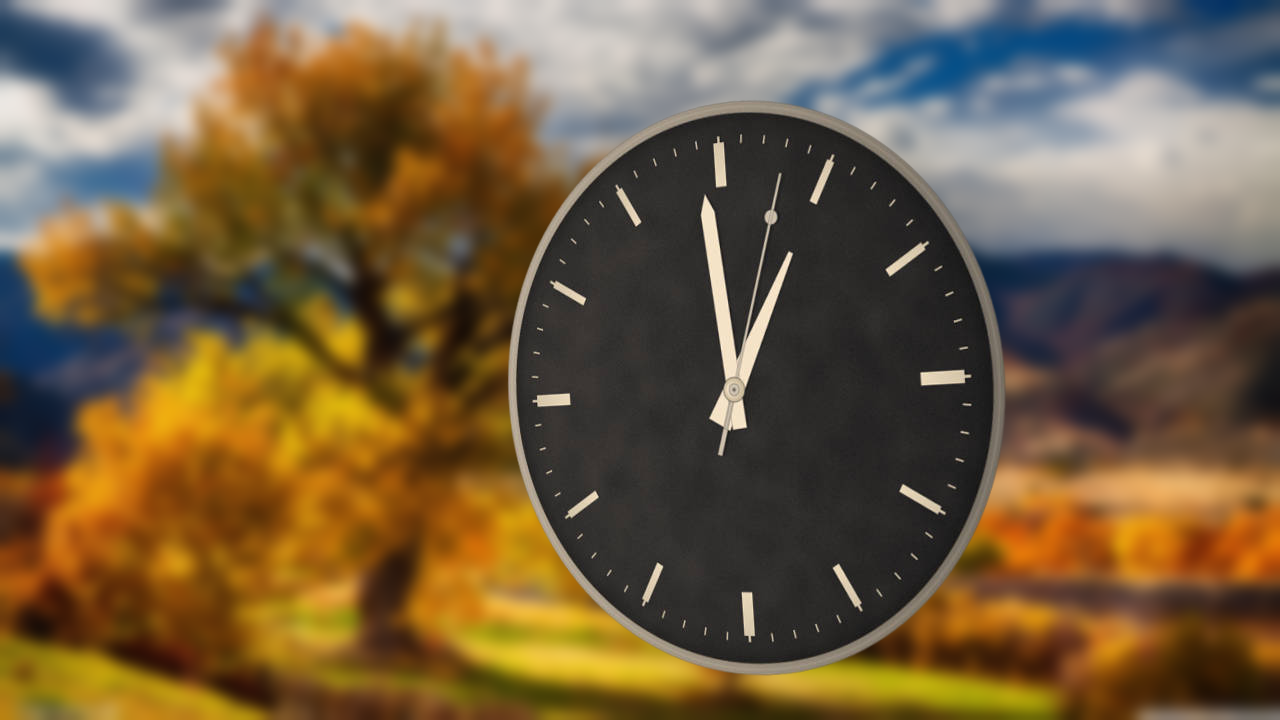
12:59:03
